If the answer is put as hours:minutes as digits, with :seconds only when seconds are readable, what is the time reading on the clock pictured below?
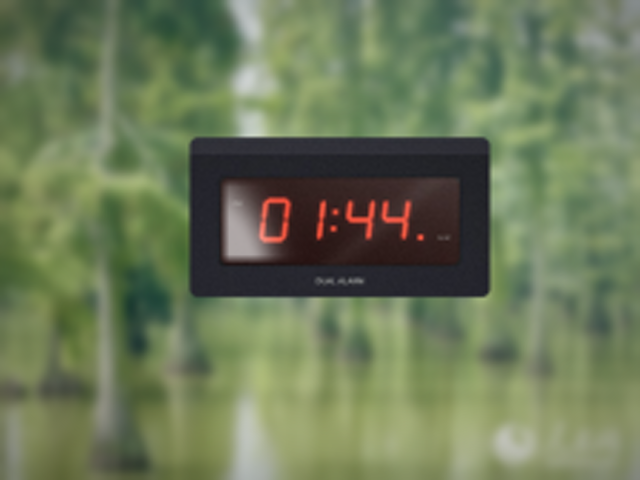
1:44
